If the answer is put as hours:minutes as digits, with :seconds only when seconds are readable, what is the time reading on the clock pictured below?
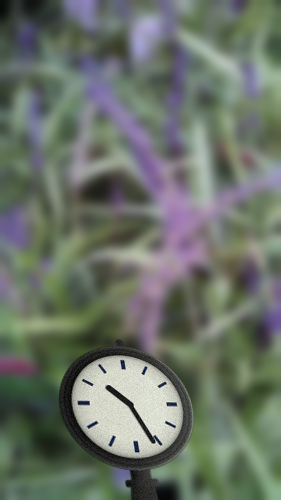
10:26
